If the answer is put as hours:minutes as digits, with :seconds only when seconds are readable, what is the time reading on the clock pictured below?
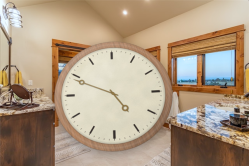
4:49
